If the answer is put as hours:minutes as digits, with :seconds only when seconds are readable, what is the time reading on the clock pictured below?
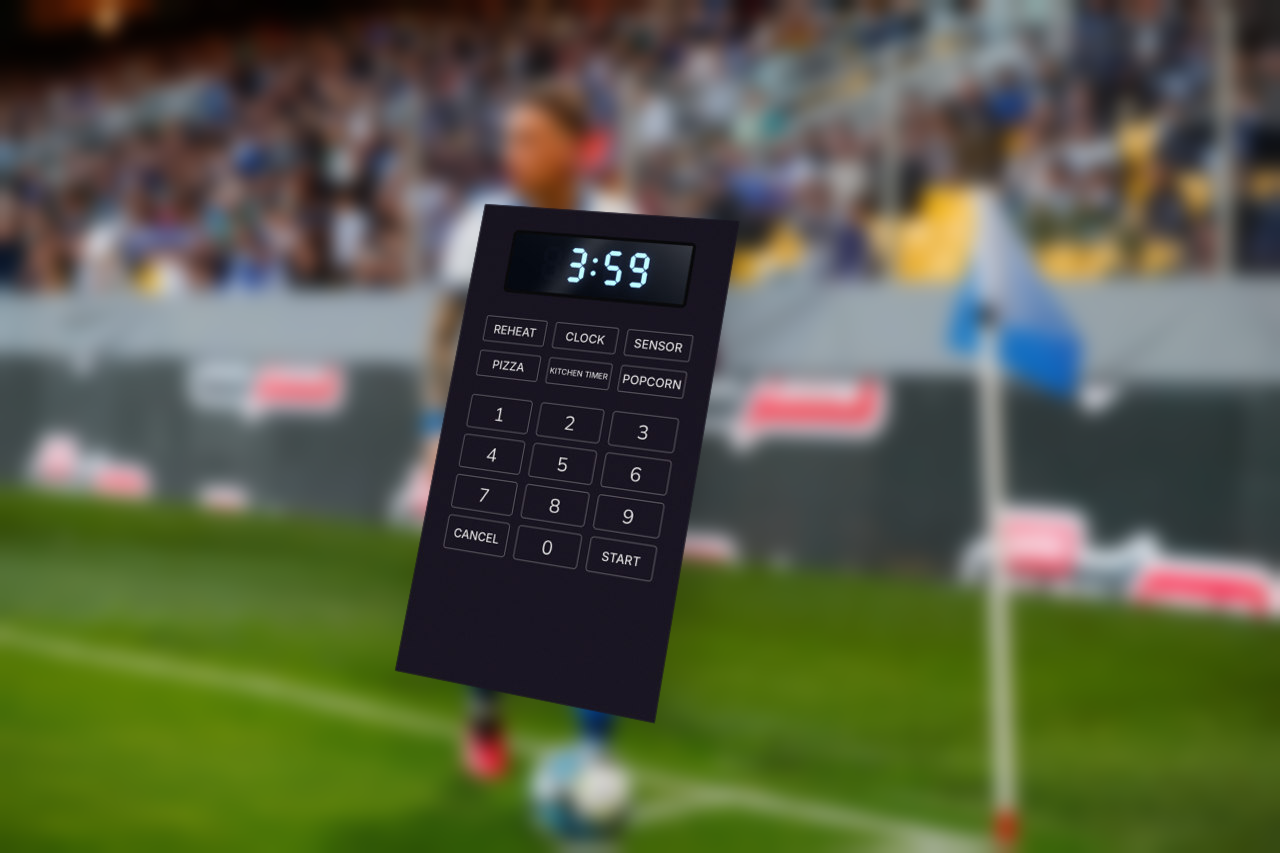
3:59
